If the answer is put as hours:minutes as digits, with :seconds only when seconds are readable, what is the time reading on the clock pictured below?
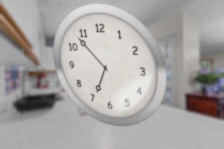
6:53
